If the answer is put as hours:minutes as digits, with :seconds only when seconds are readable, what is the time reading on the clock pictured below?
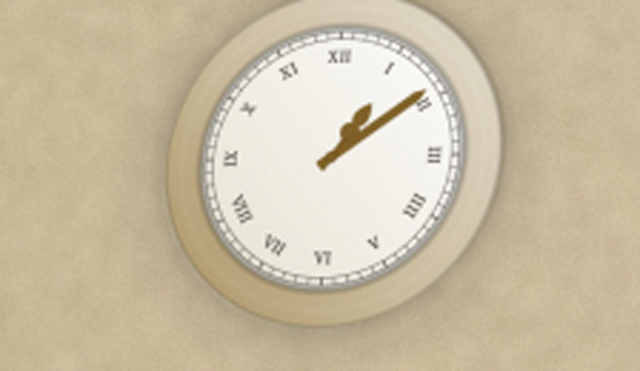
1:09
